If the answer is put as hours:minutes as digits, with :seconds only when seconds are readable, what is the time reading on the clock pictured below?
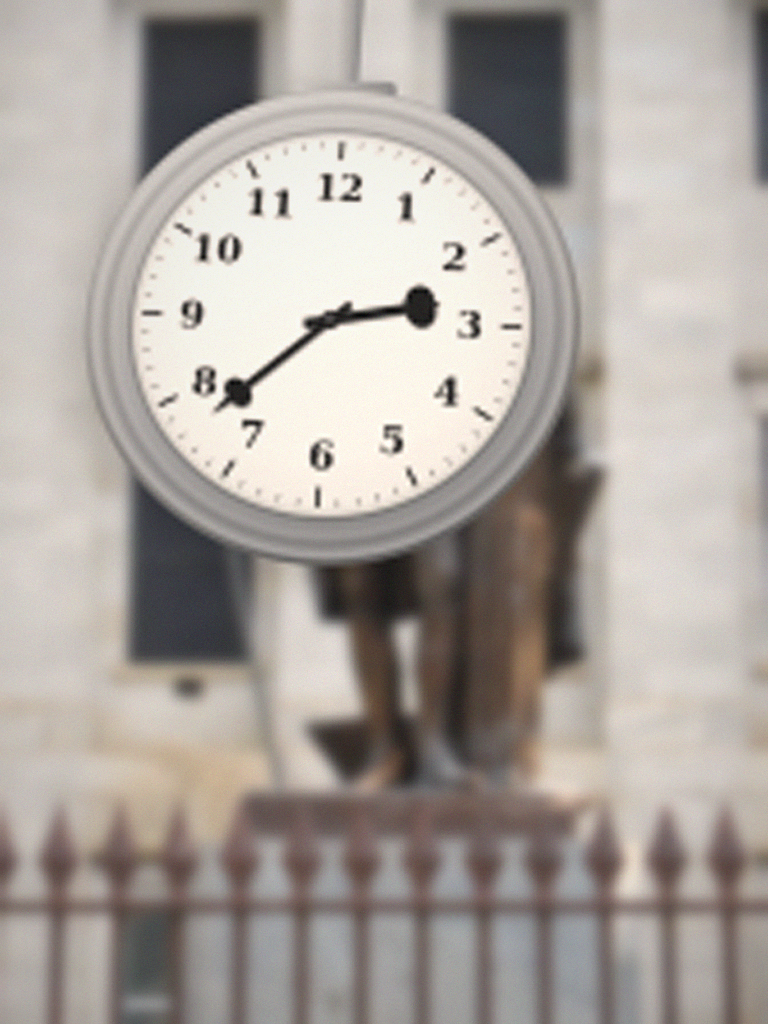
2:38
